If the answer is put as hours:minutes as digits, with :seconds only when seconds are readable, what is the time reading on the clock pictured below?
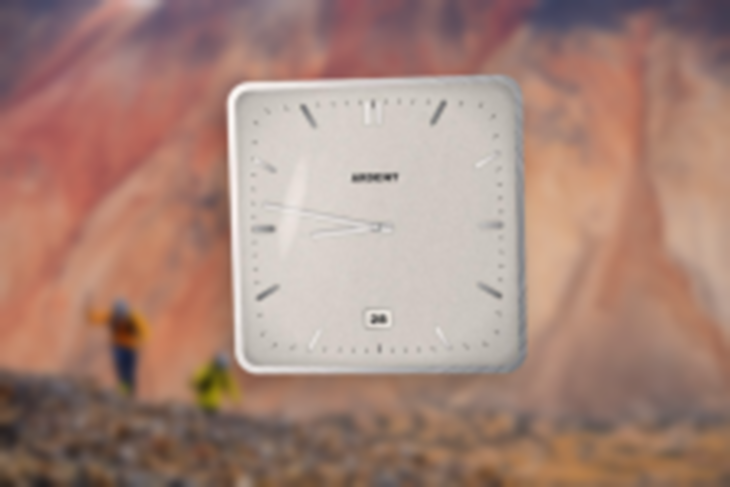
8:47
